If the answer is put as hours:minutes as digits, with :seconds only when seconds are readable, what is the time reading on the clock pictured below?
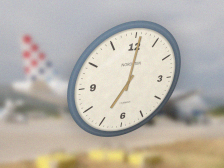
7:01
